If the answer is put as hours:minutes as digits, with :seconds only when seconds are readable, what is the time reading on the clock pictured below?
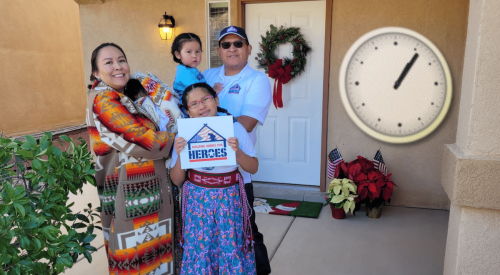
1:06
